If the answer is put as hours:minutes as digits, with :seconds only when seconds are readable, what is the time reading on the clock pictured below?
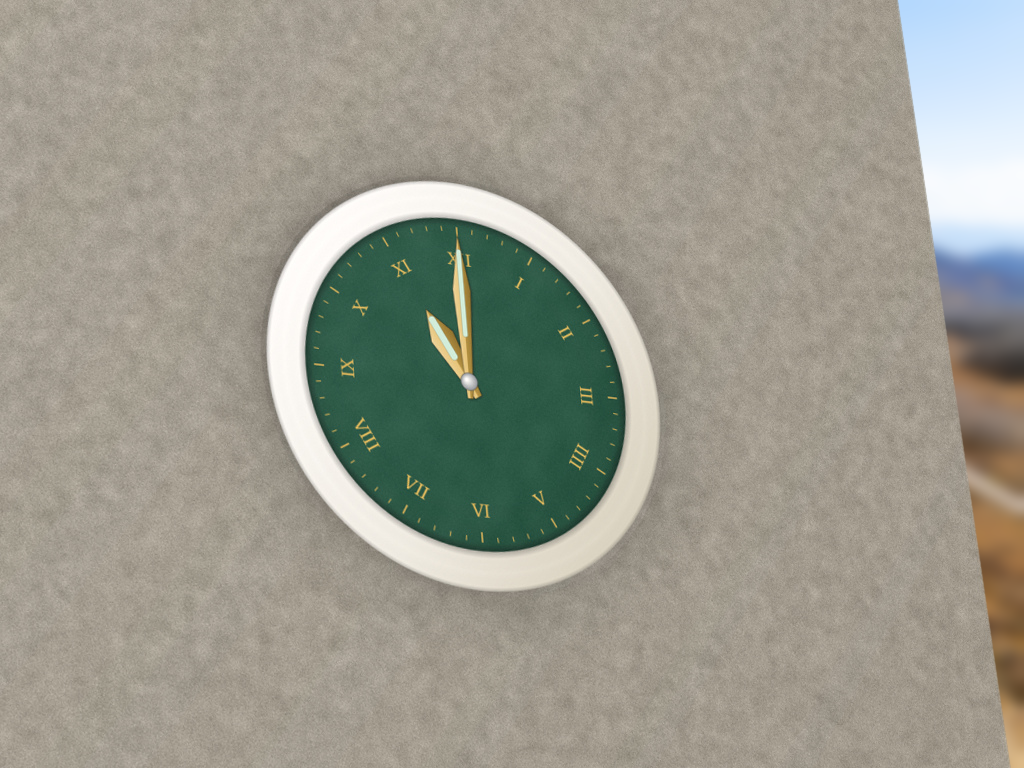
11:00
